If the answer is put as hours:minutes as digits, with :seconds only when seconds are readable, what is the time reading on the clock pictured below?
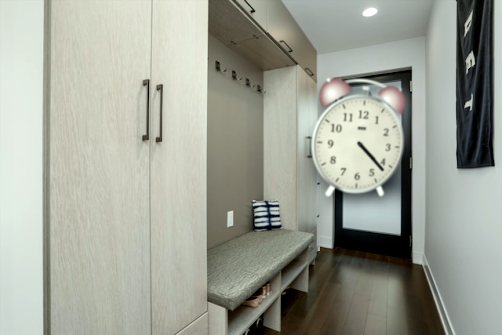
4:22
